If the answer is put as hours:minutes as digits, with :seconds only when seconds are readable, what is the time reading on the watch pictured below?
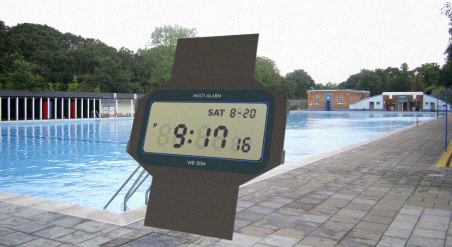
9:17:16
